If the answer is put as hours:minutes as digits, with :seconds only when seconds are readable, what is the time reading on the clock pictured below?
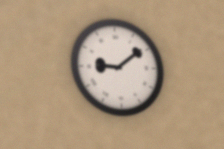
9:09
